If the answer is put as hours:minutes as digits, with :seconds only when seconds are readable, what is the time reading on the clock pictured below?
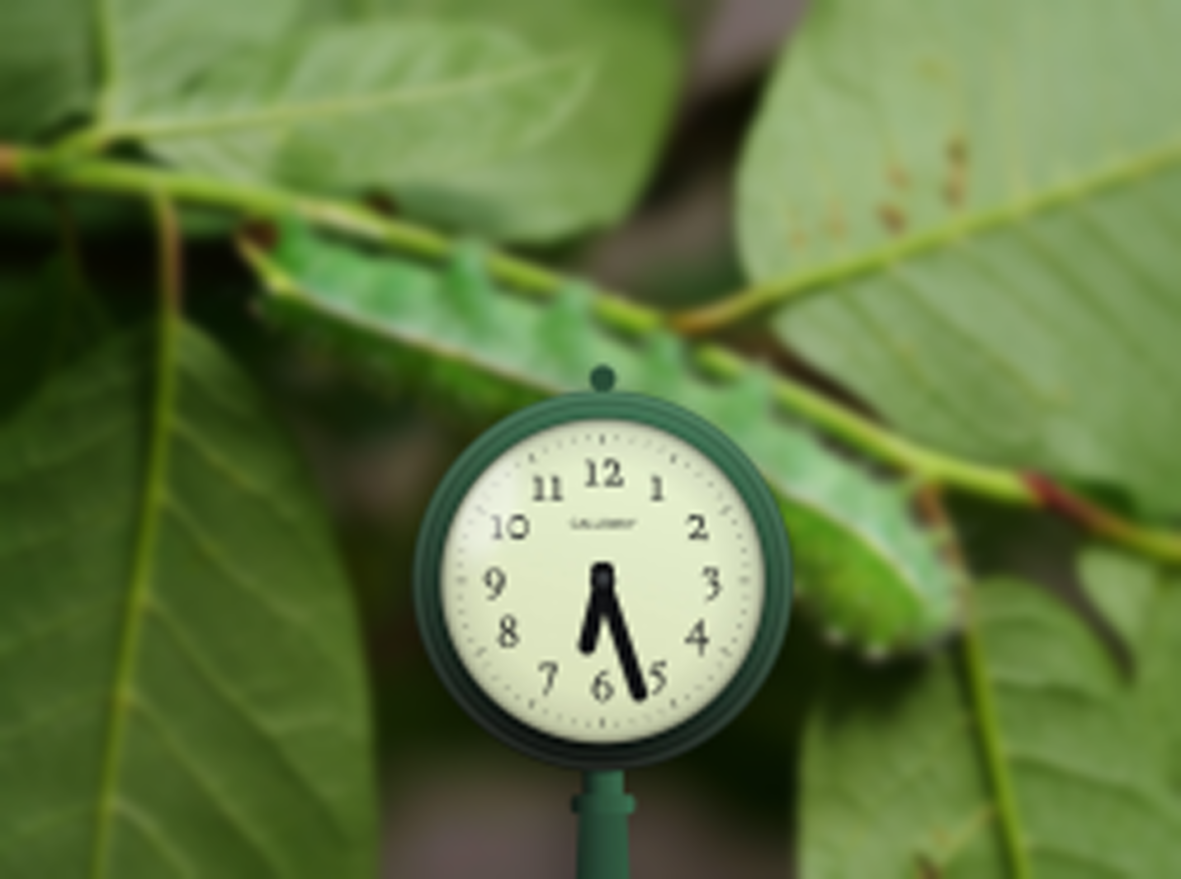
6:27
